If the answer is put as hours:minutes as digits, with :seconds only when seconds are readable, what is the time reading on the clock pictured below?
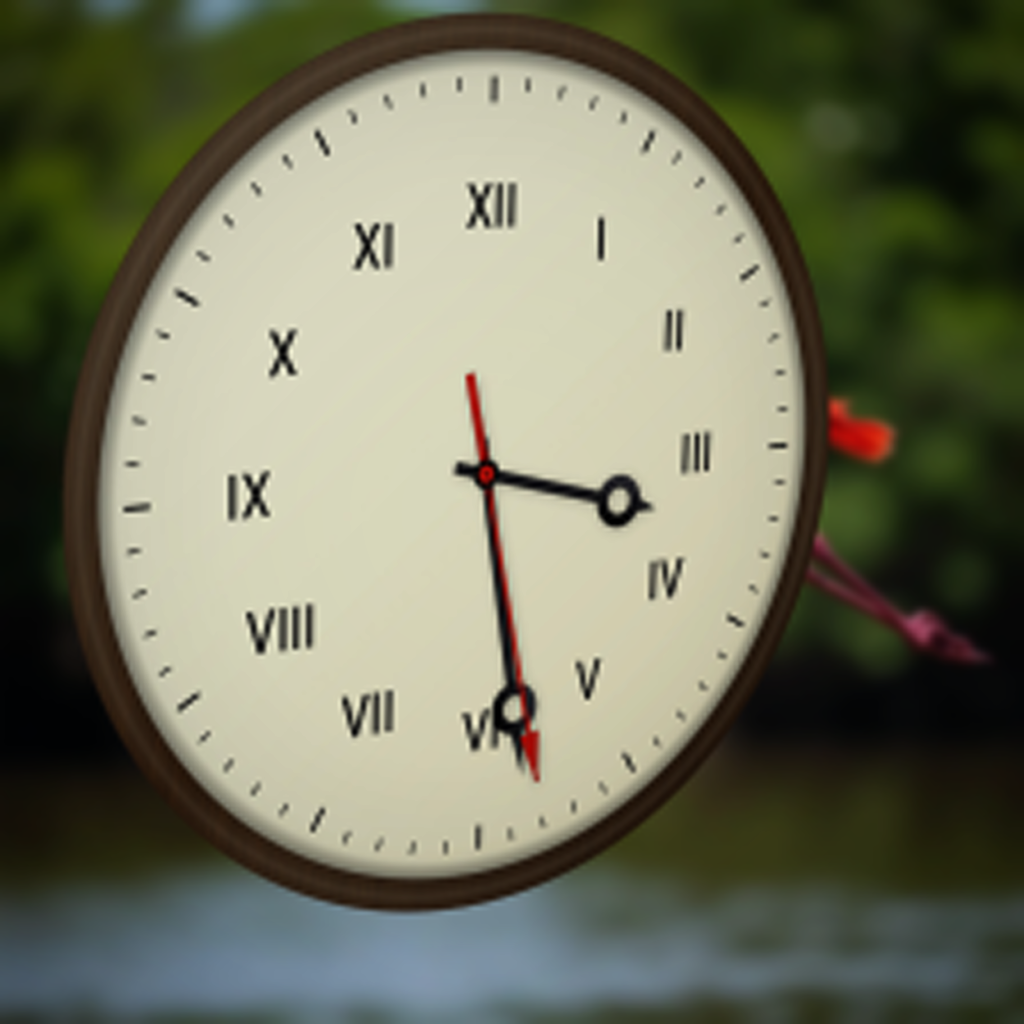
3:28:28
